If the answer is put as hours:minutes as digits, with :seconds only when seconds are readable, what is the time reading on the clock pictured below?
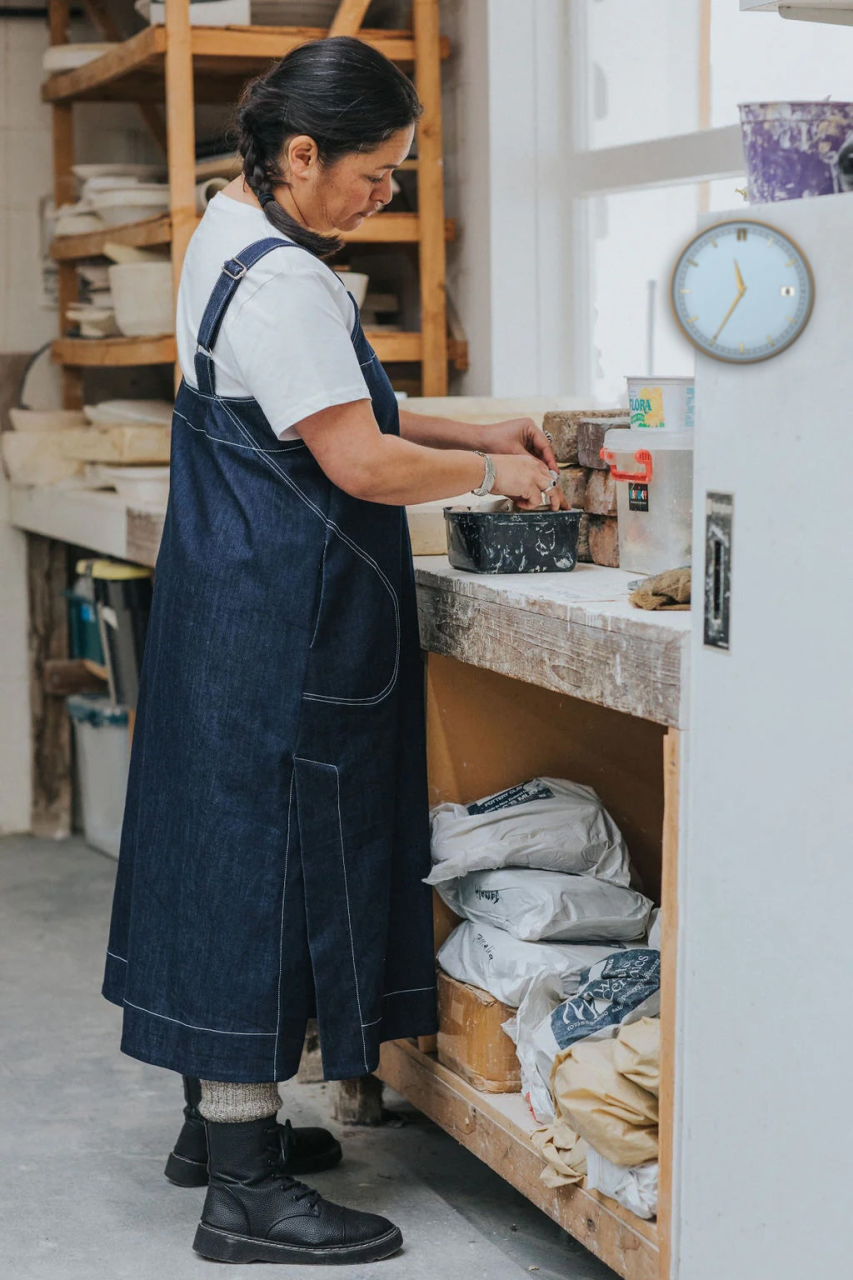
11:35
